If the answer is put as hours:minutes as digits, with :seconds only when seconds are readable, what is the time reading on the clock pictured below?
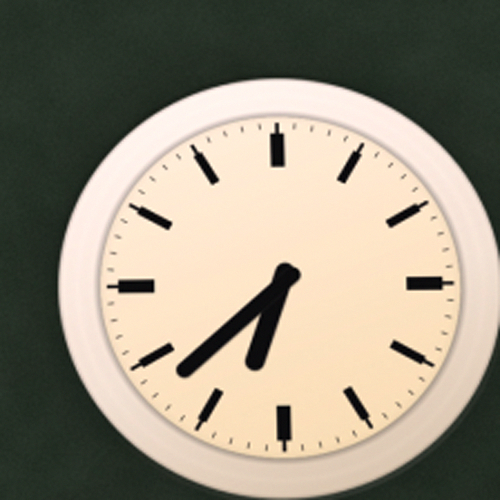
6:38
